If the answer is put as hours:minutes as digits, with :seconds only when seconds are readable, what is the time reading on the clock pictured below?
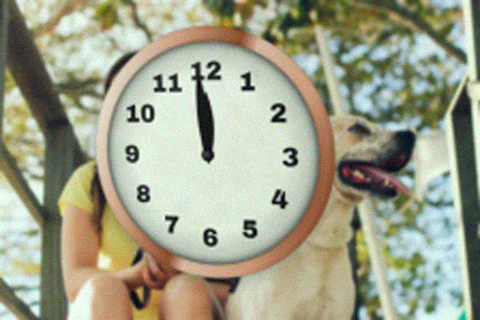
11:59
